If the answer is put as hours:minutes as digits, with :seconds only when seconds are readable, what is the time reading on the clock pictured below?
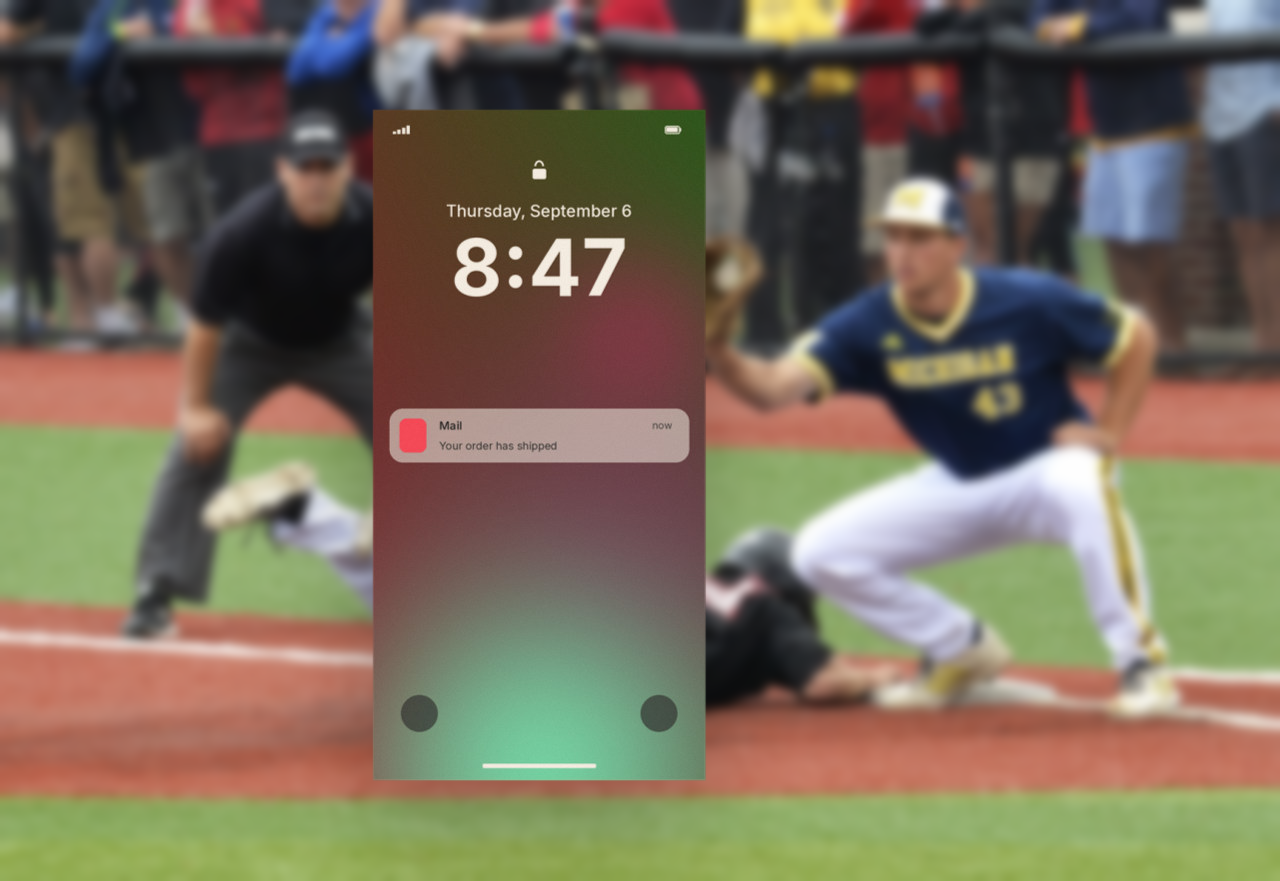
8:47
